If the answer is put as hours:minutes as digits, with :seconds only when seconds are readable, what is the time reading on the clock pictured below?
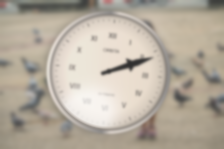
2:11
